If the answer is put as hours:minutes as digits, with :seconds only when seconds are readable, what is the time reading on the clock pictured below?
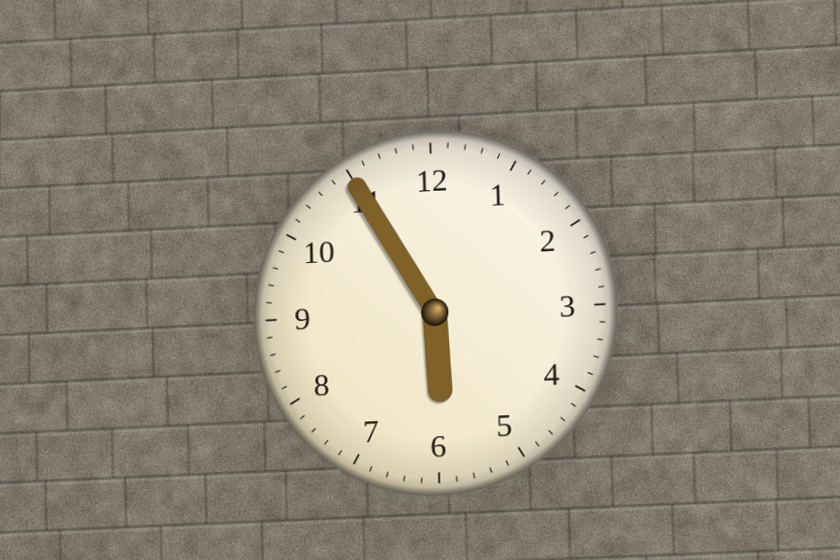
5:55
